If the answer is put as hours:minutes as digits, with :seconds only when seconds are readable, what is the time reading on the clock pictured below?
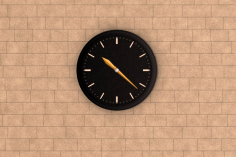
10:22
